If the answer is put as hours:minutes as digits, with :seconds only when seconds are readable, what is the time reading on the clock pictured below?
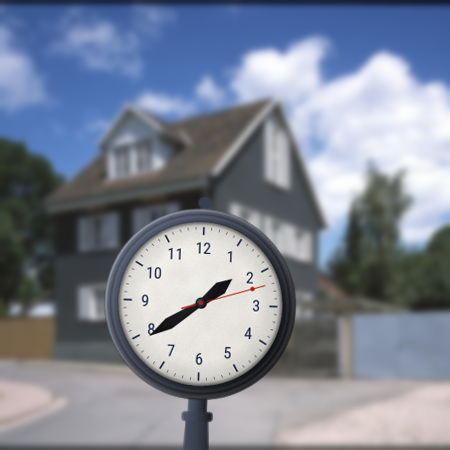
1:39:12
